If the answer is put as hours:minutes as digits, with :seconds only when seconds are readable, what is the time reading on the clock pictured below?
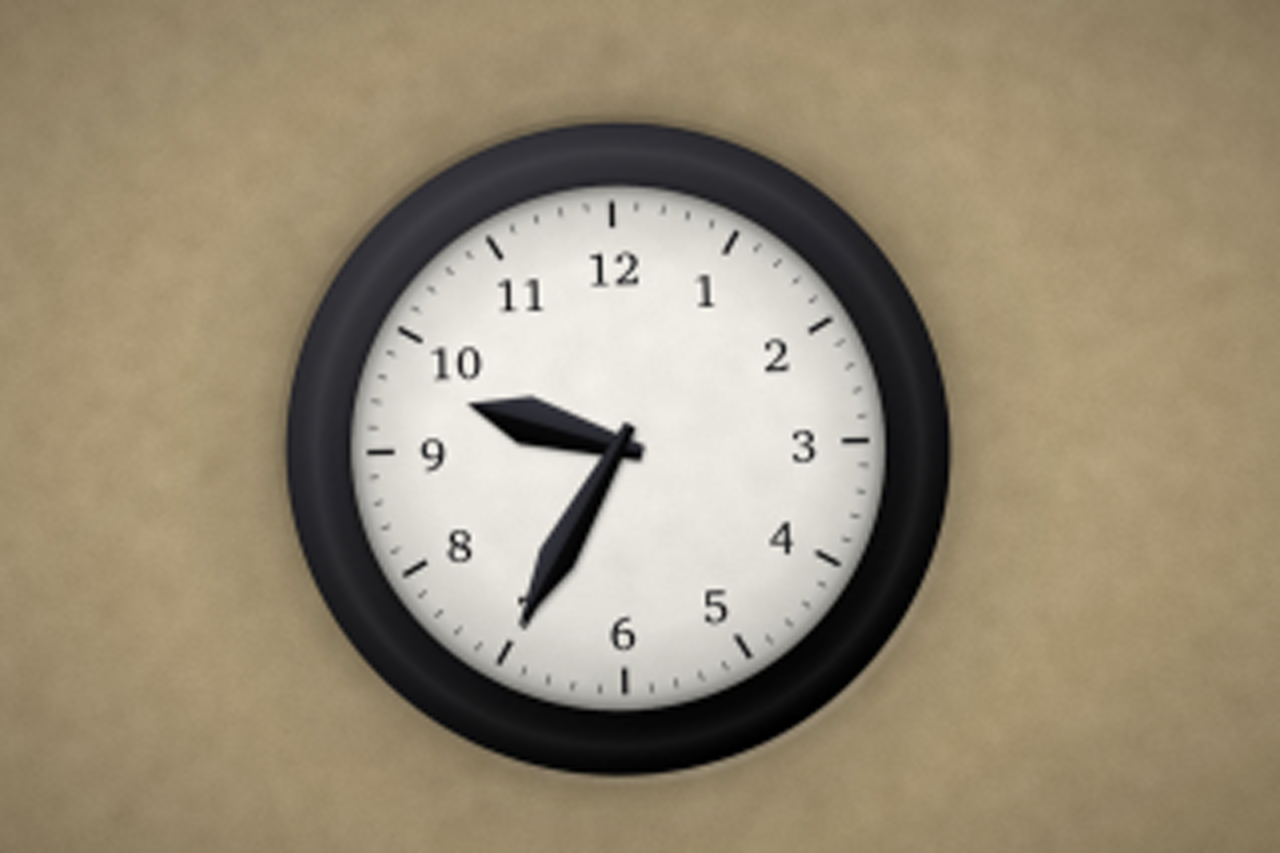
9:35
